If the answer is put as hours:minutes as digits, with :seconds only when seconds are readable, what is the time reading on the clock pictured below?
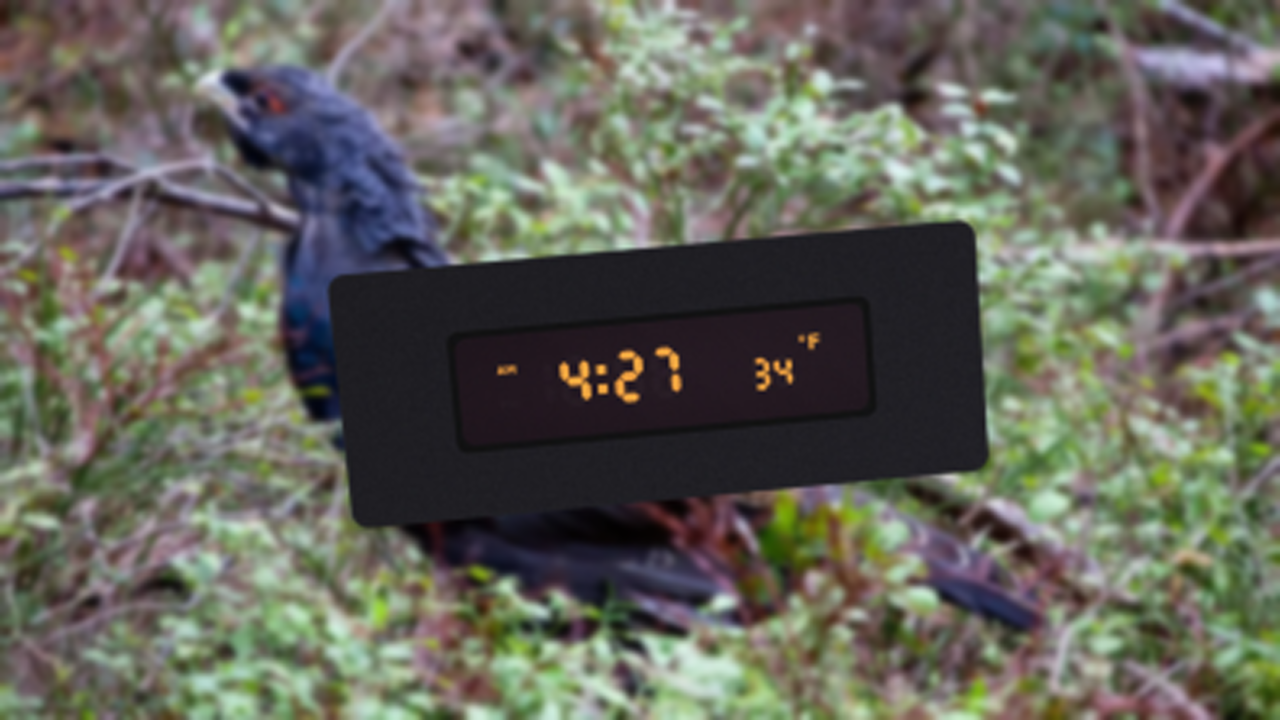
4:27
